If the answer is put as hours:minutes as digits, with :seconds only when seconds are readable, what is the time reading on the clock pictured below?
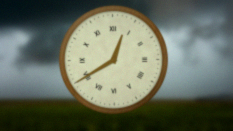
12:40
